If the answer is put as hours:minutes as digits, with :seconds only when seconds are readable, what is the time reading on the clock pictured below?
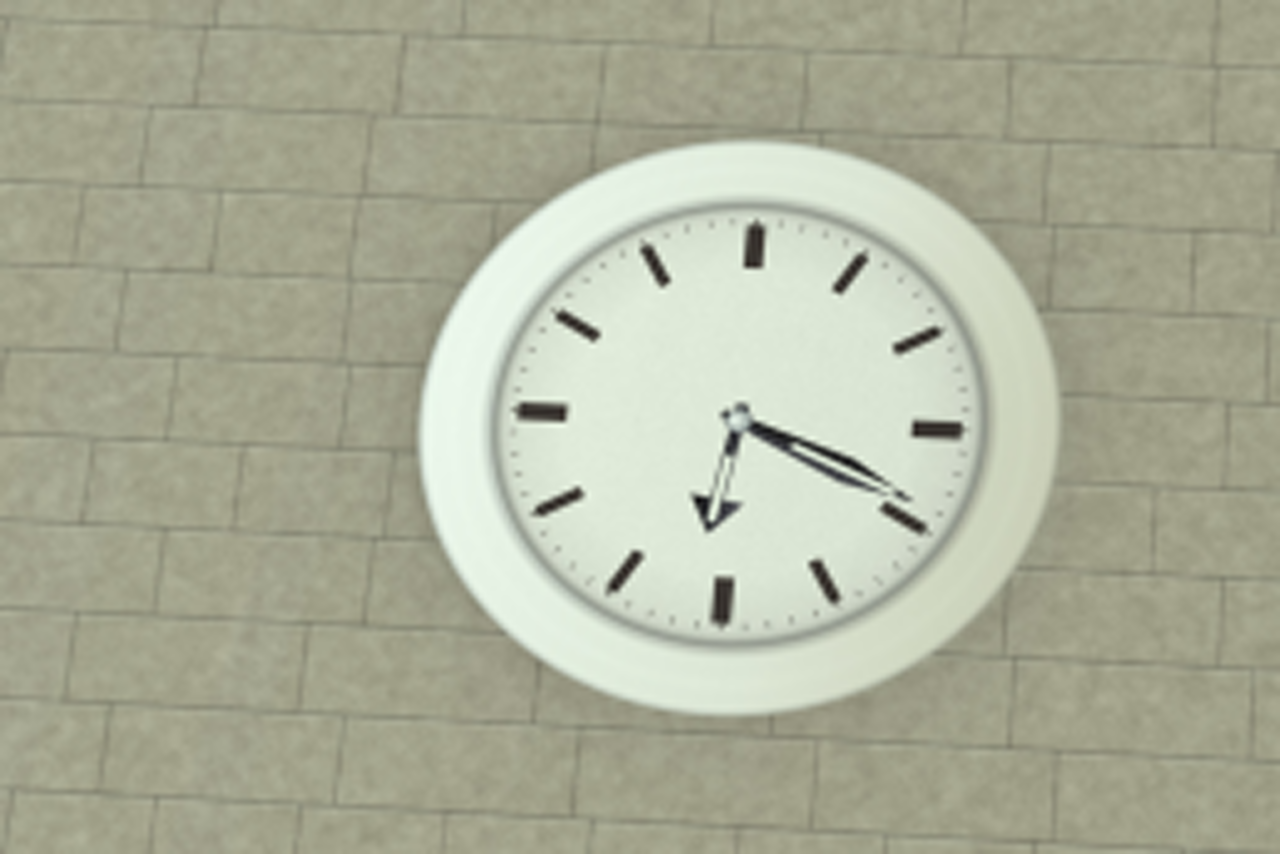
6:19
